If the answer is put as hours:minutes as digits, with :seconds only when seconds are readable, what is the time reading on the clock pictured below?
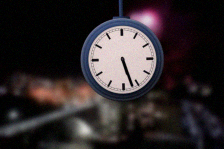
5:27
